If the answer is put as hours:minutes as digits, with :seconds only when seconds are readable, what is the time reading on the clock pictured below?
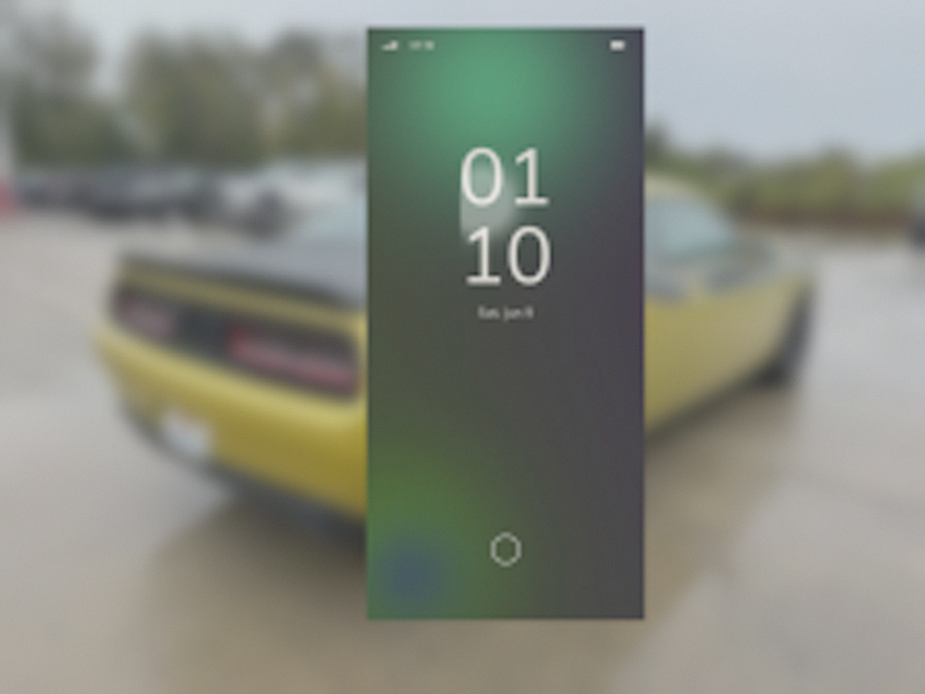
1:10
